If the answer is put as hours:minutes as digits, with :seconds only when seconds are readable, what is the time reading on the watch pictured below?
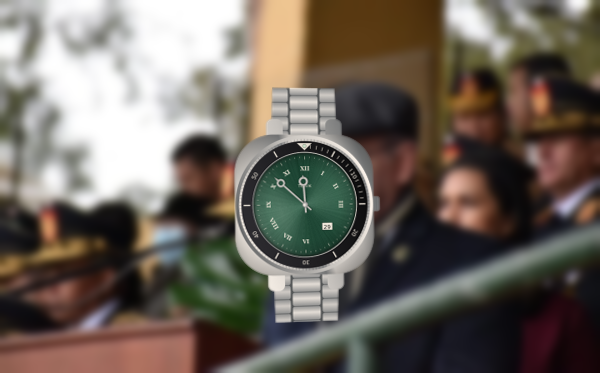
11:52
